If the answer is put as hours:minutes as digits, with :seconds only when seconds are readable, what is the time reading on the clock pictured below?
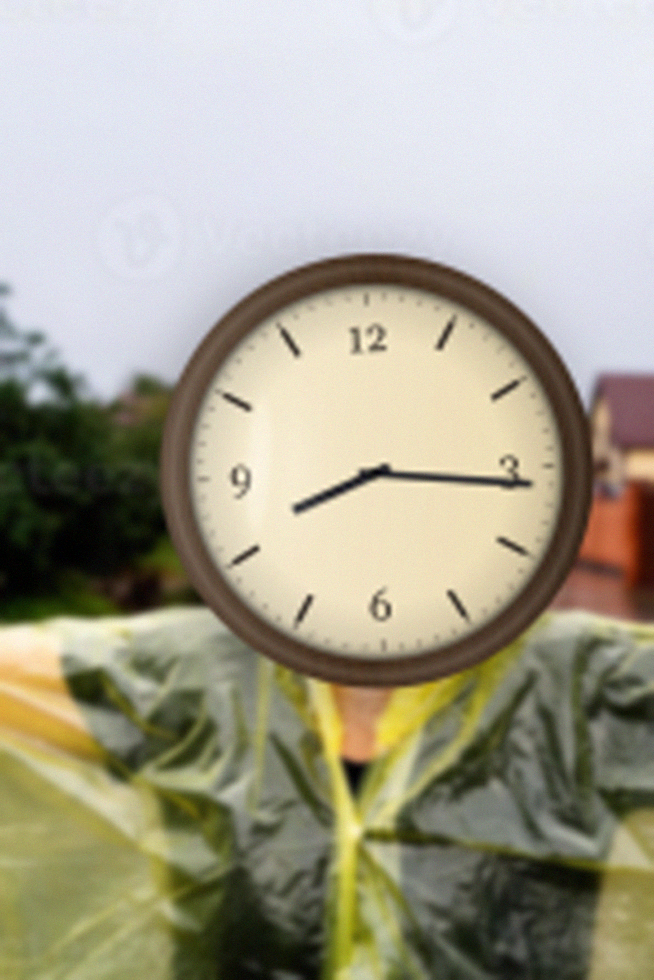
8:16
